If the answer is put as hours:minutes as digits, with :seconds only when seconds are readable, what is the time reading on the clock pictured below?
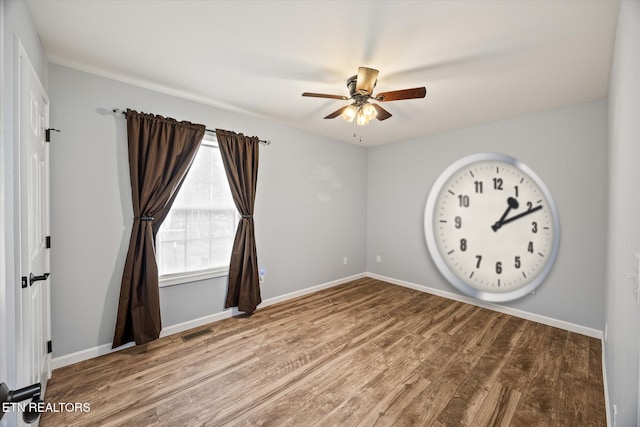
1:11
